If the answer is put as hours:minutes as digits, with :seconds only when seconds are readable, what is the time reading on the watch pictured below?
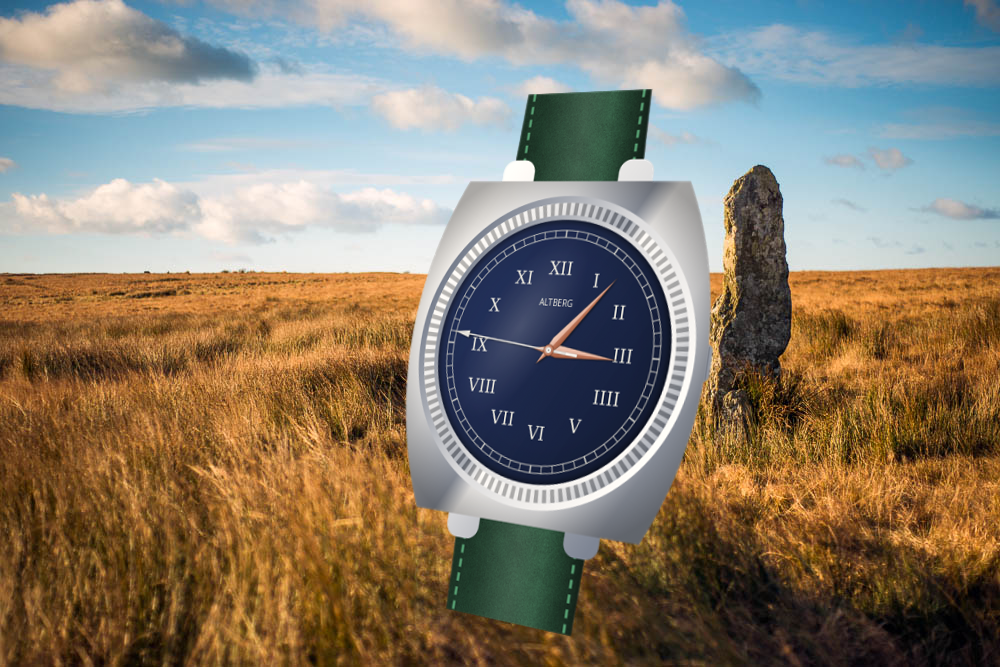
3:06:46
